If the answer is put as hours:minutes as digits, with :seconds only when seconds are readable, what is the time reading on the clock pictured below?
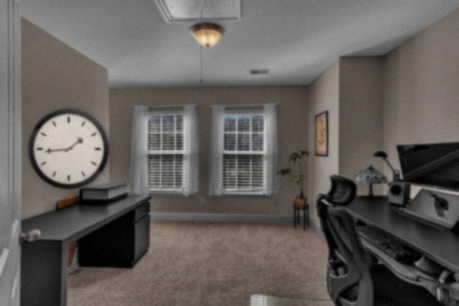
1:44
